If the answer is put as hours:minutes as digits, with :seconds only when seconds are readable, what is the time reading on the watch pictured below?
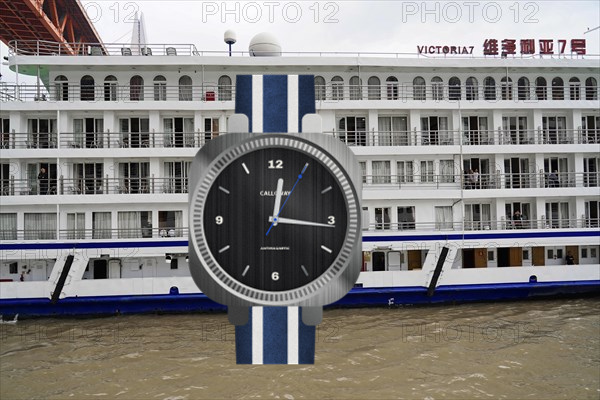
12:16:05
